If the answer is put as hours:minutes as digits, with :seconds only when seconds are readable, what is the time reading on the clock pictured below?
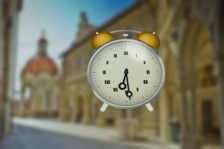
6:29
